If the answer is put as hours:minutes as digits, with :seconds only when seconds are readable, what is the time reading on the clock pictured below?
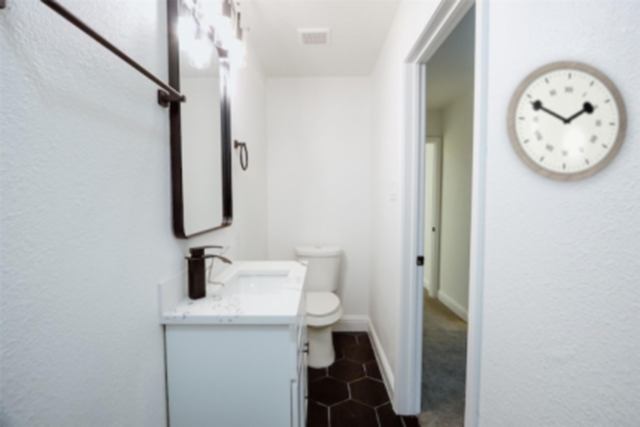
1:49
